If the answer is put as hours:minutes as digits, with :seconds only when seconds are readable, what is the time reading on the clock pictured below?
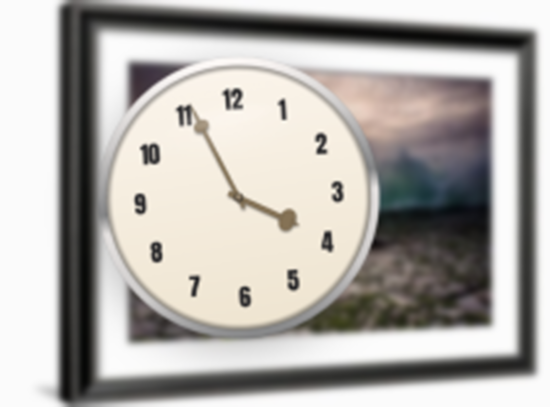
3:56
